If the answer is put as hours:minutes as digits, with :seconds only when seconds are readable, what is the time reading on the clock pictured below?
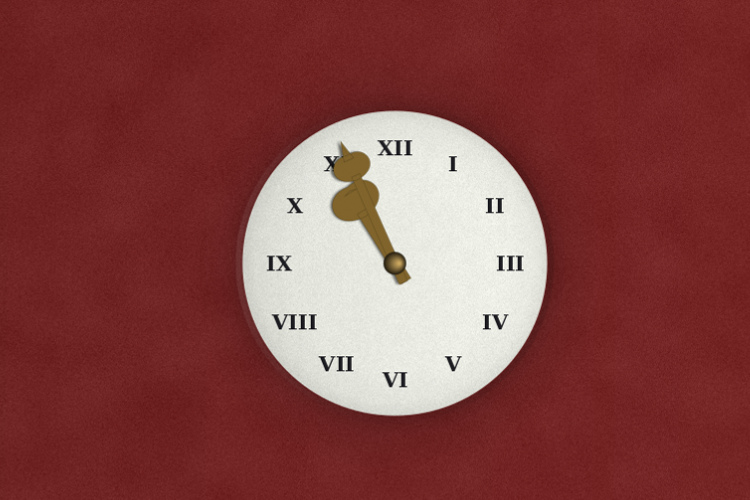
10:56
